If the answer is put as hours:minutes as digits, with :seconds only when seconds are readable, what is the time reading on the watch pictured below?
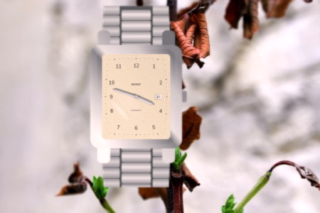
3:48
